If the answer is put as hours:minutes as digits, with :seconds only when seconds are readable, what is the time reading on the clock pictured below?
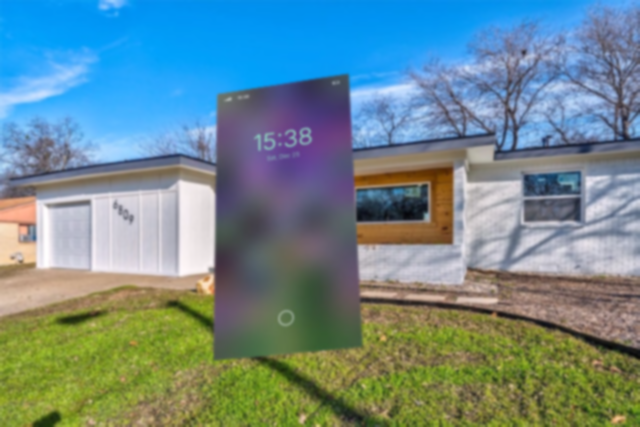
15:38
